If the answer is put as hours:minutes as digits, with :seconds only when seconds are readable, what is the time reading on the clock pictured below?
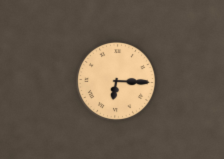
6:15
